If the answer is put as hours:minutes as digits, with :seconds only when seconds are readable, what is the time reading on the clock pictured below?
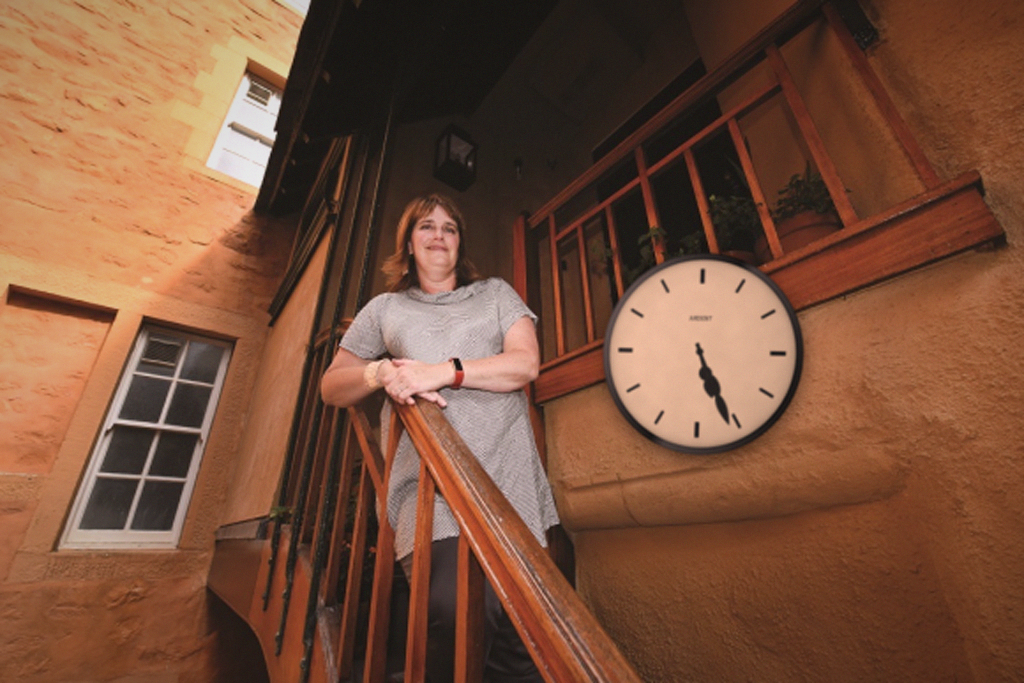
5:26
